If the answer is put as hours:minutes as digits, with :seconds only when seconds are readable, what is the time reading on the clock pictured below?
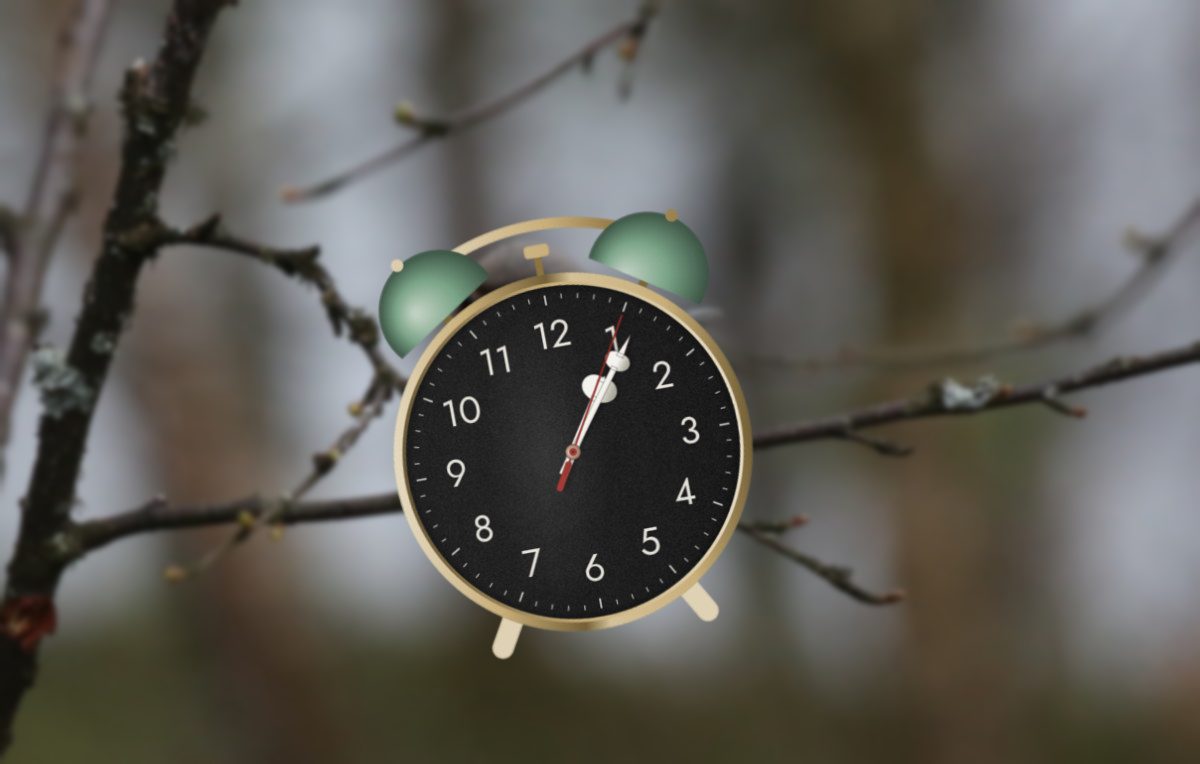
1:06:05
